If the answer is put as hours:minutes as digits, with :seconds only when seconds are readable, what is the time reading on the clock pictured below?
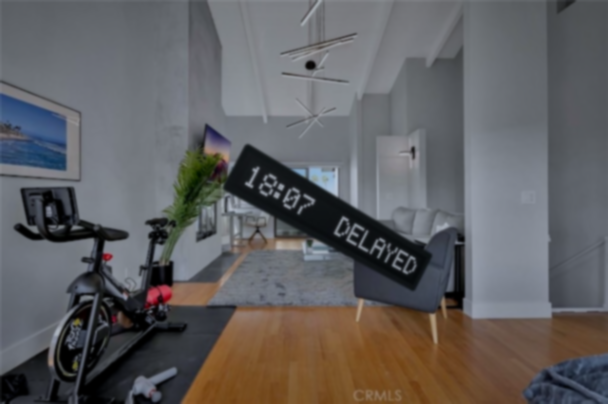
18:07
